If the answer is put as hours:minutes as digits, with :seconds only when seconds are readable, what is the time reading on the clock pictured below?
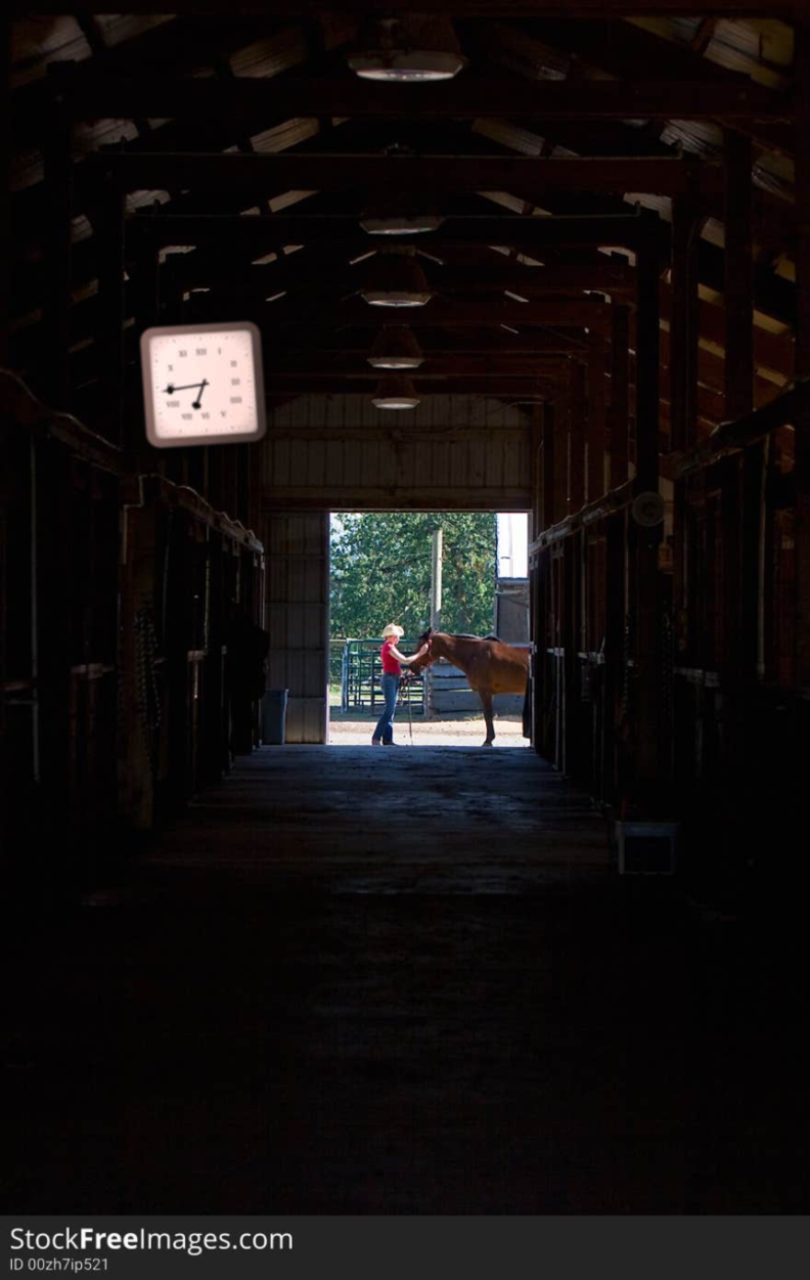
6:44
